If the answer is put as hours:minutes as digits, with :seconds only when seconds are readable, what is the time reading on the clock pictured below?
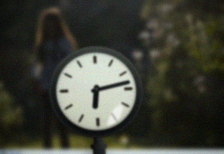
6:13
